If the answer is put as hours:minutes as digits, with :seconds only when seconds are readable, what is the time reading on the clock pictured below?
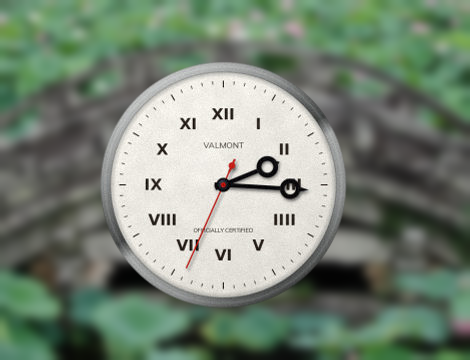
2:15:34
